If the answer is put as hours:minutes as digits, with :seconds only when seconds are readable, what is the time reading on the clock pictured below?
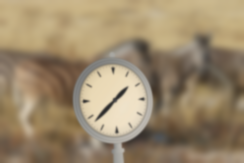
1:38
